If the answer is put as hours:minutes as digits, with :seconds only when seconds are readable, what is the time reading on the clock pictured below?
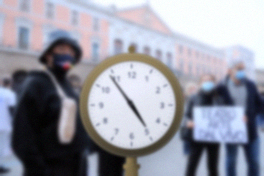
4:54
